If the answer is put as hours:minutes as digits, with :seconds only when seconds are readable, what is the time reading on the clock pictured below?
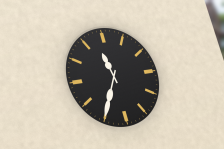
11:35
